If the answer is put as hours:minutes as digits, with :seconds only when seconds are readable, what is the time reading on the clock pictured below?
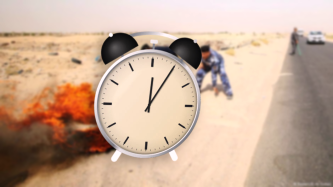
12:05
